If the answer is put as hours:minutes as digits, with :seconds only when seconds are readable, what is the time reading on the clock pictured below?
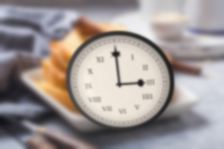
3:00
